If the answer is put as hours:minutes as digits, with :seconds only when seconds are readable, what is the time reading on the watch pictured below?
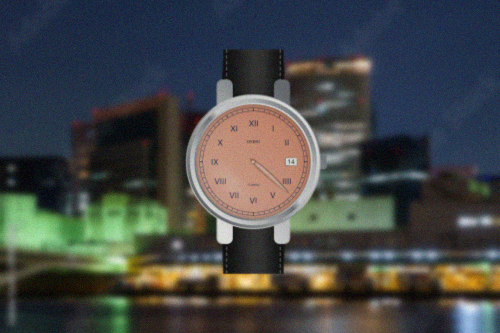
4:22
